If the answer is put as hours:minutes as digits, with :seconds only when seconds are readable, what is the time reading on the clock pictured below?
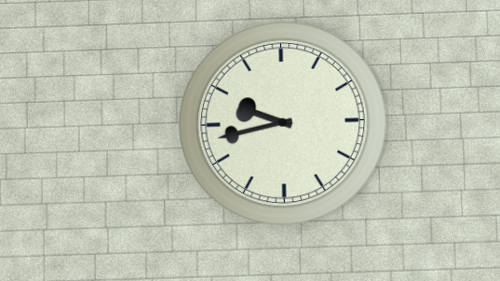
9:43
